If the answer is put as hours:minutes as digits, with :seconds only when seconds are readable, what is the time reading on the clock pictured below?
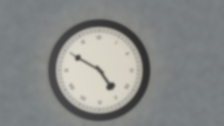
4:50
